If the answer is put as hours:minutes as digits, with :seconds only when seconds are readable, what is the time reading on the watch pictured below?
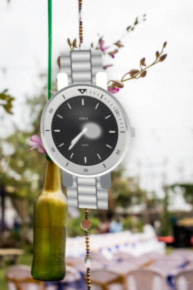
7:37
